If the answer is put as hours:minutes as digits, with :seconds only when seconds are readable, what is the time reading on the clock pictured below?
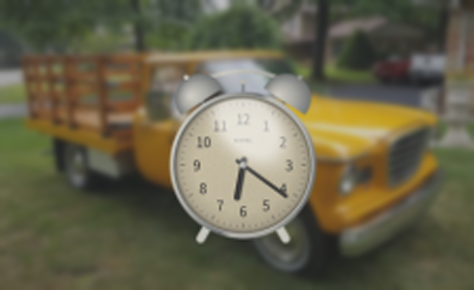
6:21
